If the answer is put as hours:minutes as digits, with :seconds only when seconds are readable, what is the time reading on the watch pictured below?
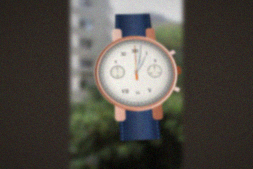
1:02
